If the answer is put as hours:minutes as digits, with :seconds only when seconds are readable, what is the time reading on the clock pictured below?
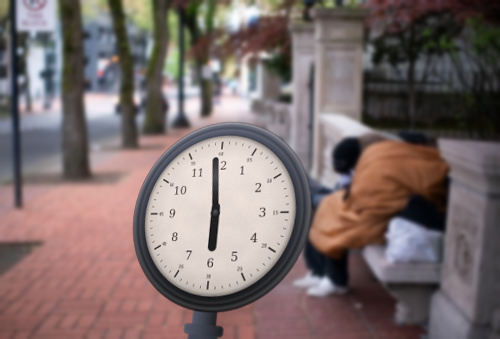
5:59
